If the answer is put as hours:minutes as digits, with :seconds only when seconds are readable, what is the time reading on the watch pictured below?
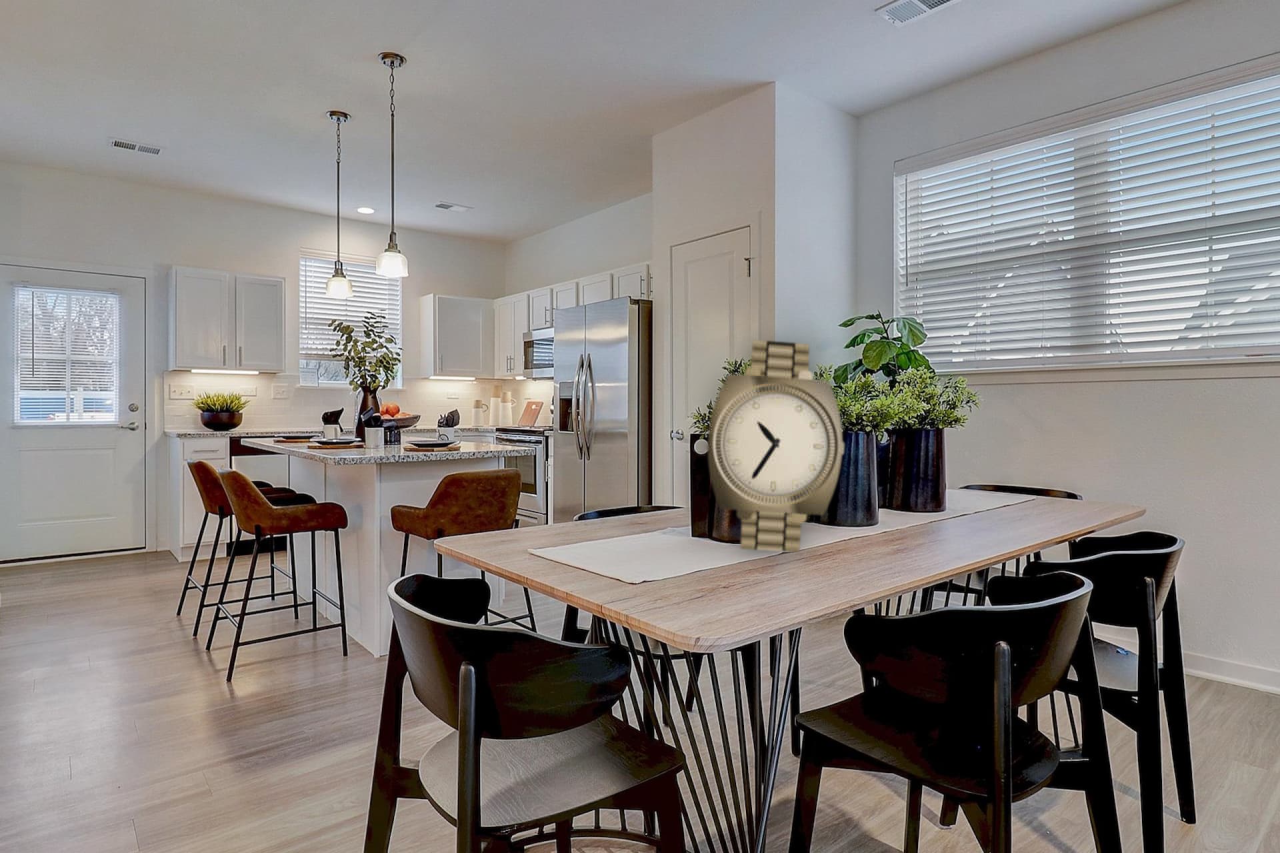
10:35
